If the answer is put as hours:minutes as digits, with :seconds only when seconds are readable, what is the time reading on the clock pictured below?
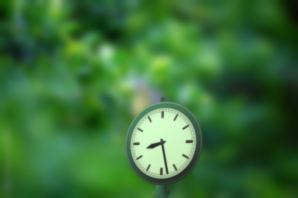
8:28
